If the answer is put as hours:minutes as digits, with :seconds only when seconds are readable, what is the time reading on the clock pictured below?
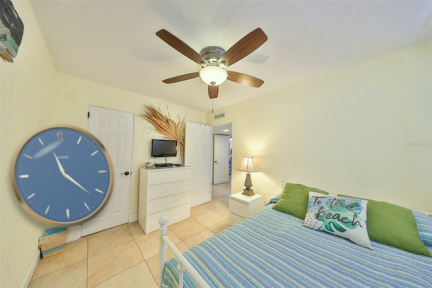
11:22
